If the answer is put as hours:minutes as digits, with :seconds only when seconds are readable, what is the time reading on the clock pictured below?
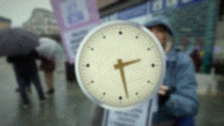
2:28
